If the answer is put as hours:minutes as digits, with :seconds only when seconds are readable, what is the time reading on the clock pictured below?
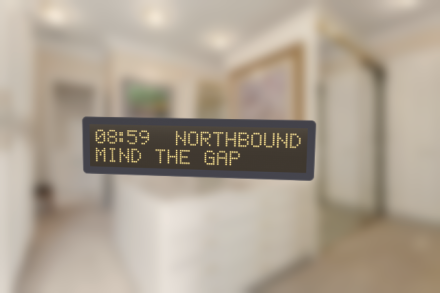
8:59
